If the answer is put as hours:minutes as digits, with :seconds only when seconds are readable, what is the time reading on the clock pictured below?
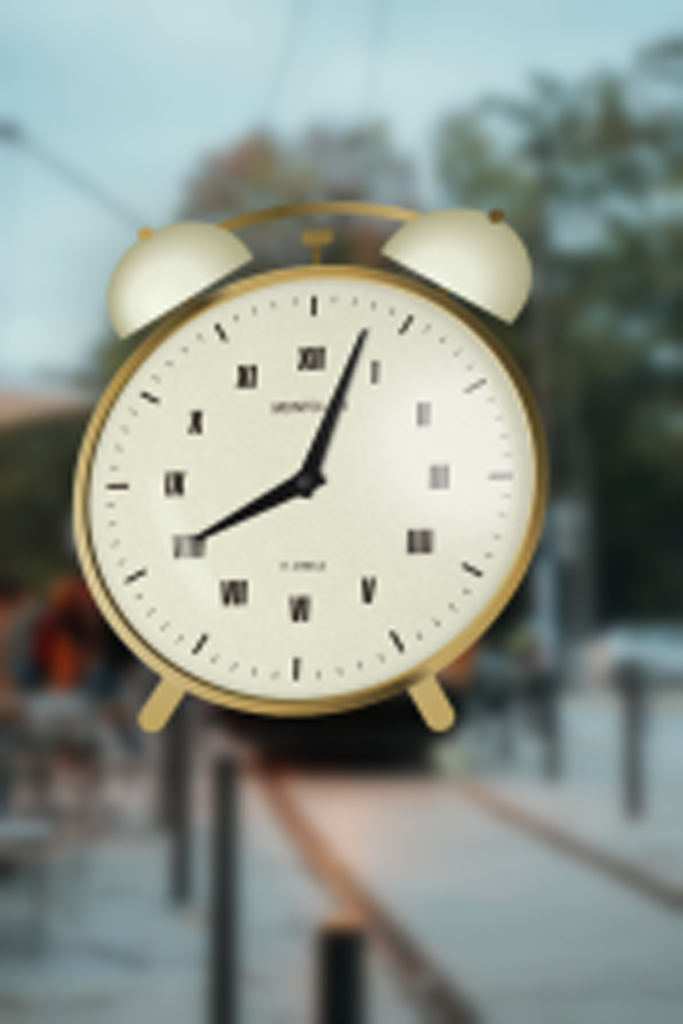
8:03
